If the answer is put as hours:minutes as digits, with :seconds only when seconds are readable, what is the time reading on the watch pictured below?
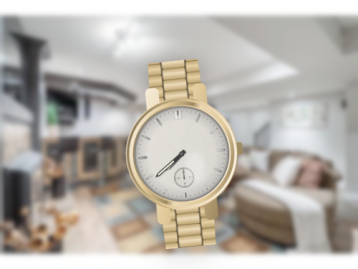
7:39
